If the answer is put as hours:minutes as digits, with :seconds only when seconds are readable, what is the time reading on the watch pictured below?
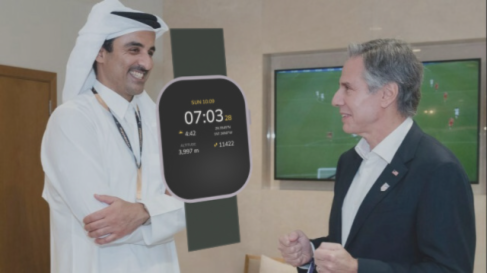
7:03
